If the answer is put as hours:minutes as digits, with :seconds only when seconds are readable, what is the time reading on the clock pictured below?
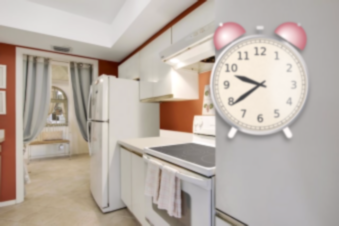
9:39
